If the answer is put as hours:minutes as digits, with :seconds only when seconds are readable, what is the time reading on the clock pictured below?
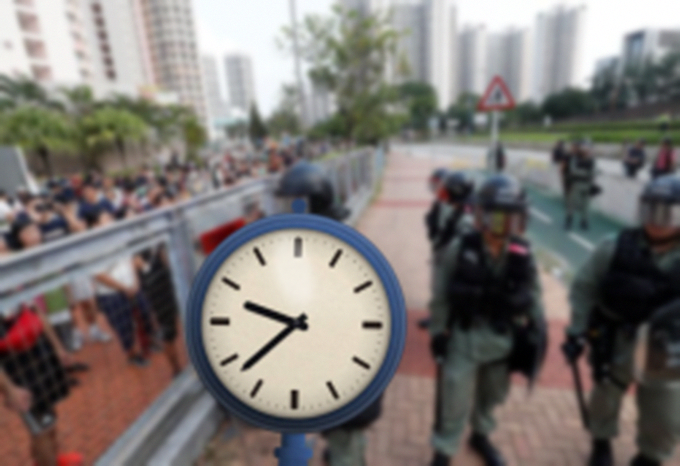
9:38
